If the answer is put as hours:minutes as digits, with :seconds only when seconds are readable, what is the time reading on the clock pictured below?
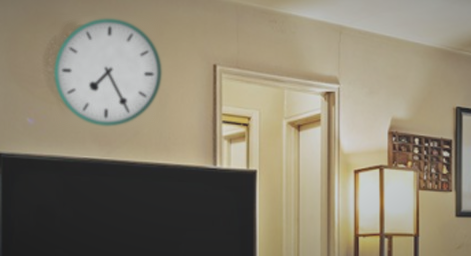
7:25
